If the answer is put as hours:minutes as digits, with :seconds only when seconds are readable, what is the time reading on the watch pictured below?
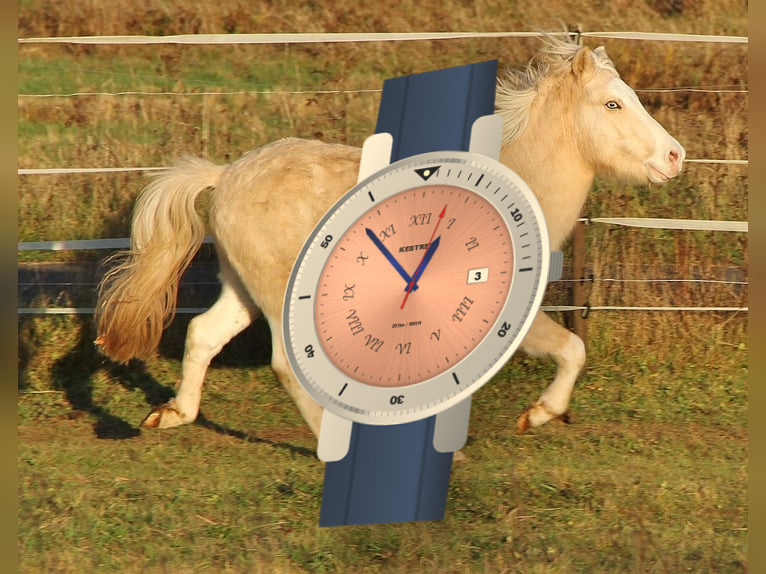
12:53:03
